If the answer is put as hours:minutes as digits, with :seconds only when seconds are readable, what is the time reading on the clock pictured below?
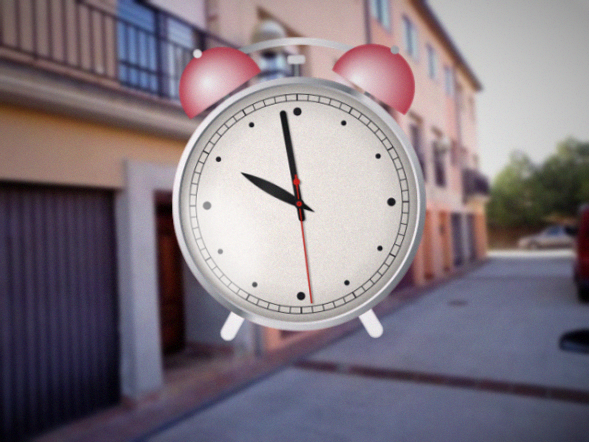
9:58:29
